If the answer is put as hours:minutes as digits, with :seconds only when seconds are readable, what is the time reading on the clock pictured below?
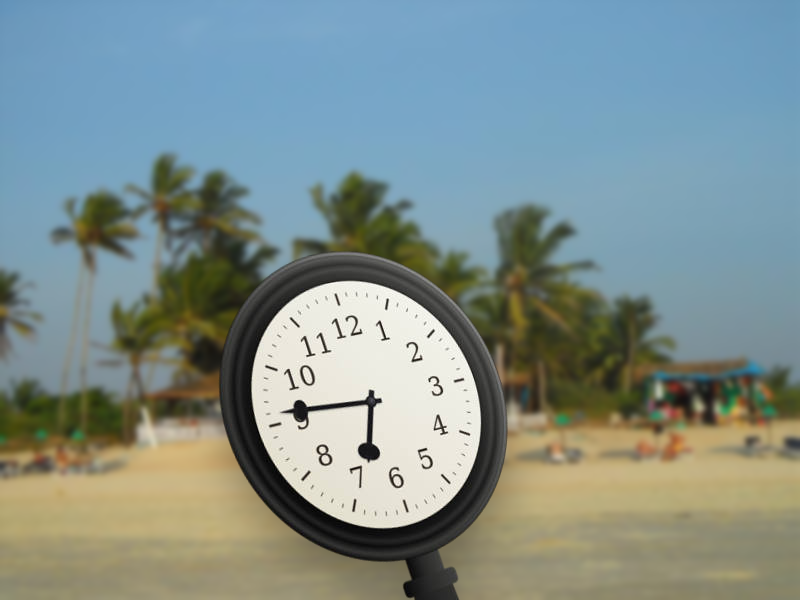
6:46
